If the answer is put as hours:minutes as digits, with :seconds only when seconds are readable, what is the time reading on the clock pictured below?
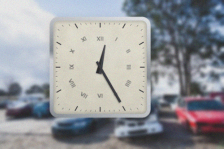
12:25
